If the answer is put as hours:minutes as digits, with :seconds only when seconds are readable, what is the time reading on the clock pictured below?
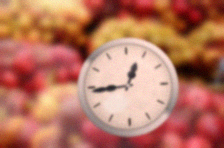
12:44
